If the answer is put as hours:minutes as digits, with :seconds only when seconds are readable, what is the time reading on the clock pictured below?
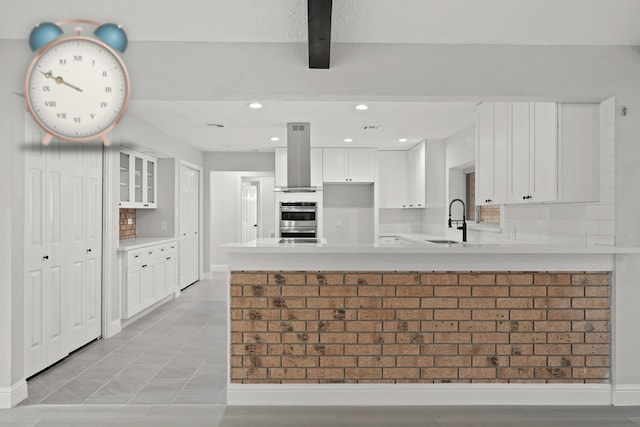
9:49
